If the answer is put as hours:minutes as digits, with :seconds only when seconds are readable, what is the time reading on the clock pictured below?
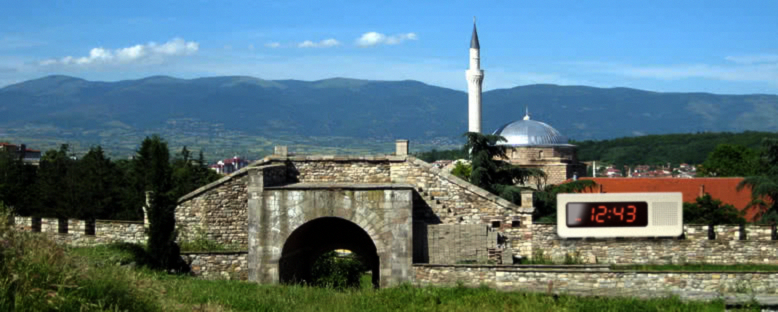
12:43
